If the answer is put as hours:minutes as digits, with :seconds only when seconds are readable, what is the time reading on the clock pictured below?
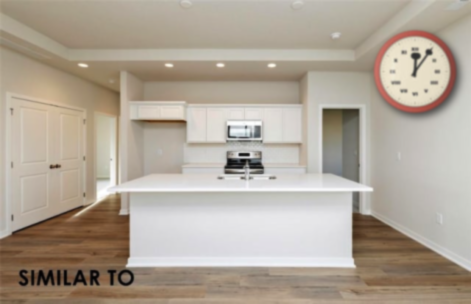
12:06
